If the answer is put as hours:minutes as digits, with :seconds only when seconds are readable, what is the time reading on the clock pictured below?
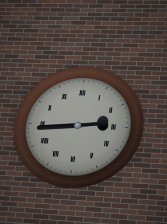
2:44
